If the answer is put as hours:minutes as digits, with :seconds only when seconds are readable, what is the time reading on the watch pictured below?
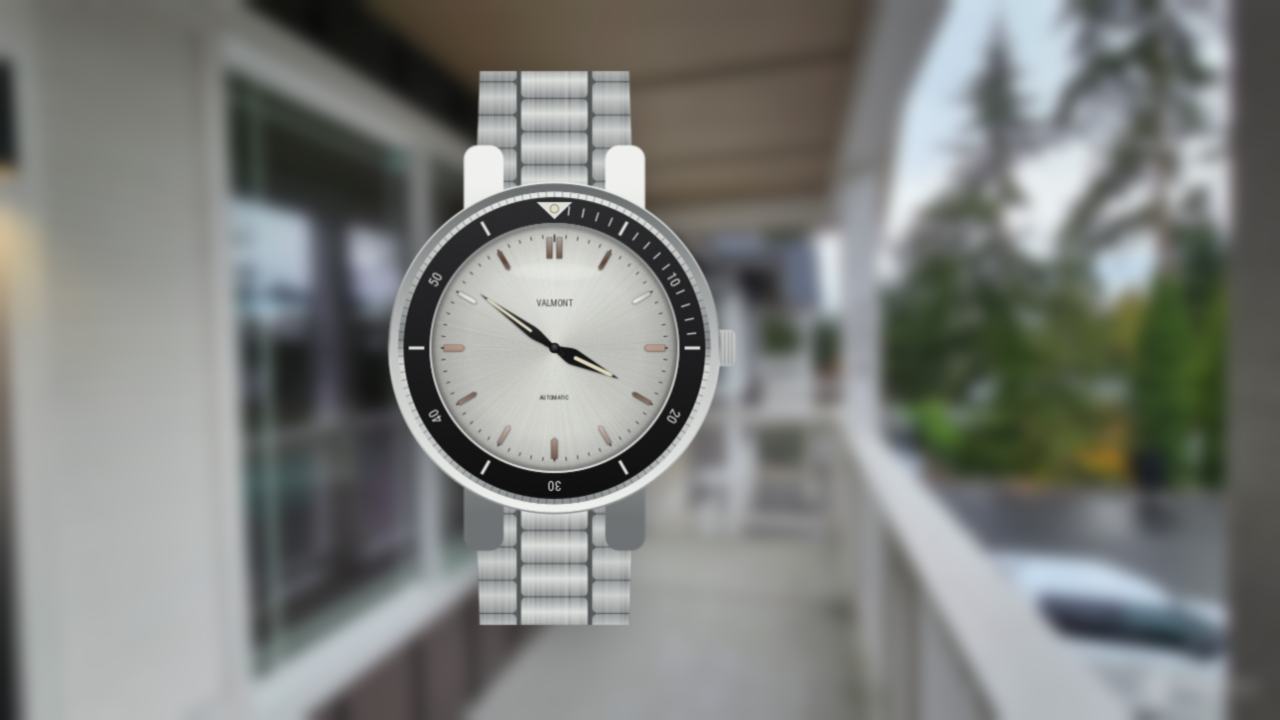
3:51
